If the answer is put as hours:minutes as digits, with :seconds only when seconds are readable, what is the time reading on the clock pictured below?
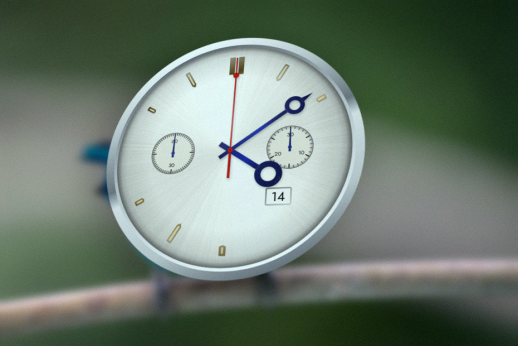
4:09
